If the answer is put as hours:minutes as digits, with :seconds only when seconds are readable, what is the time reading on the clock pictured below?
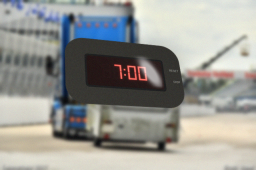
7:00
